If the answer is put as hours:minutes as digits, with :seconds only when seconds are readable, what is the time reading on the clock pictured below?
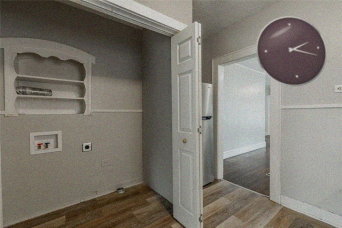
2:18
